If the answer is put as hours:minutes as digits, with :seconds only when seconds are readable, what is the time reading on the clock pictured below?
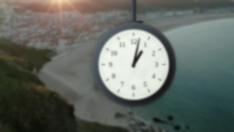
1:02
